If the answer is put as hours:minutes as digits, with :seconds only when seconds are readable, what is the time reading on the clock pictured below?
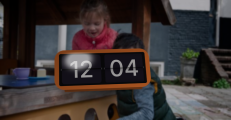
12:04
